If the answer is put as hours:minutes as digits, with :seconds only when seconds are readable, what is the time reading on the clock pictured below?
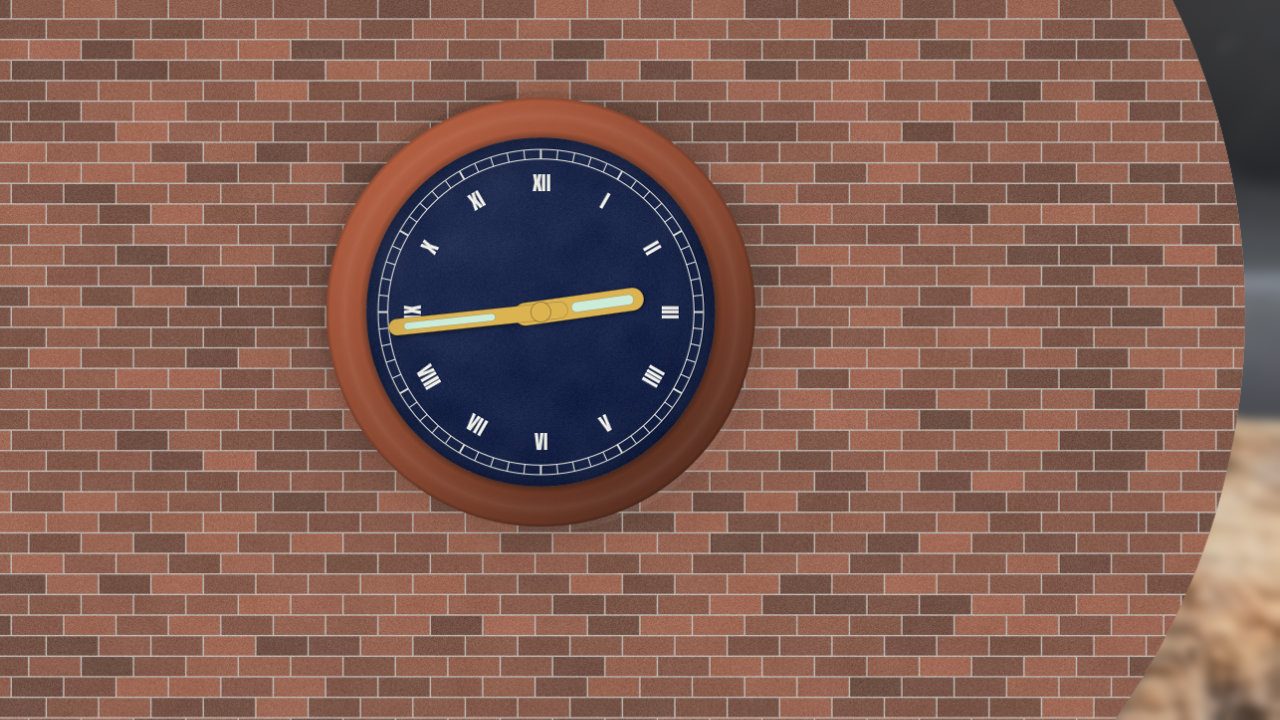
2:44
